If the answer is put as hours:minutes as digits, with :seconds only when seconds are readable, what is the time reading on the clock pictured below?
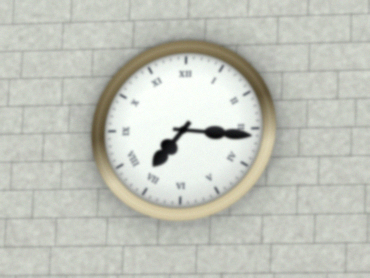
7:16
